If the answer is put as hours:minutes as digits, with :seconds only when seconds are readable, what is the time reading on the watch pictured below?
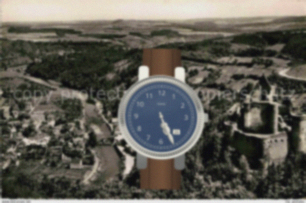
5:26
